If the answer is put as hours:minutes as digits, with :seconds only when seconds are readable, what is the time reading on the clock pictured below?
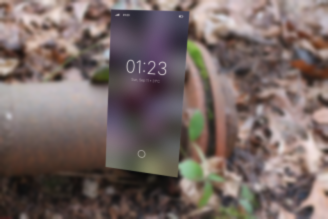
1:23
